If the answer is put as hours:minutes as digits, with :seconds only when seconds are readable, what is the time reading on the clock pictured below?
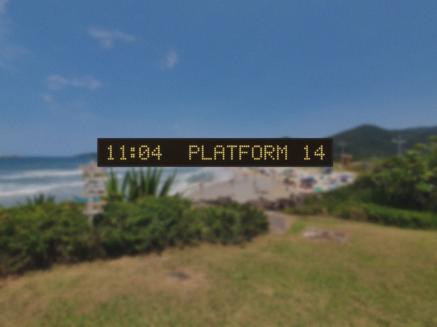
11:04
